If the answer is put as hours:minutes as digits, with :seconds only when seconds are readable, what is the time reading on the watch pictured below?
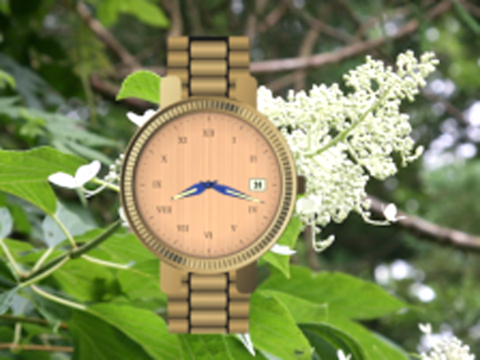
8:18
